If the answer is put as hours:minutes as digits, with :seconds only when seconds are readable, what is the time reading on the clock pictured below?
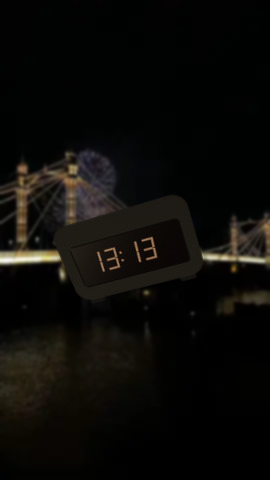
13:13
